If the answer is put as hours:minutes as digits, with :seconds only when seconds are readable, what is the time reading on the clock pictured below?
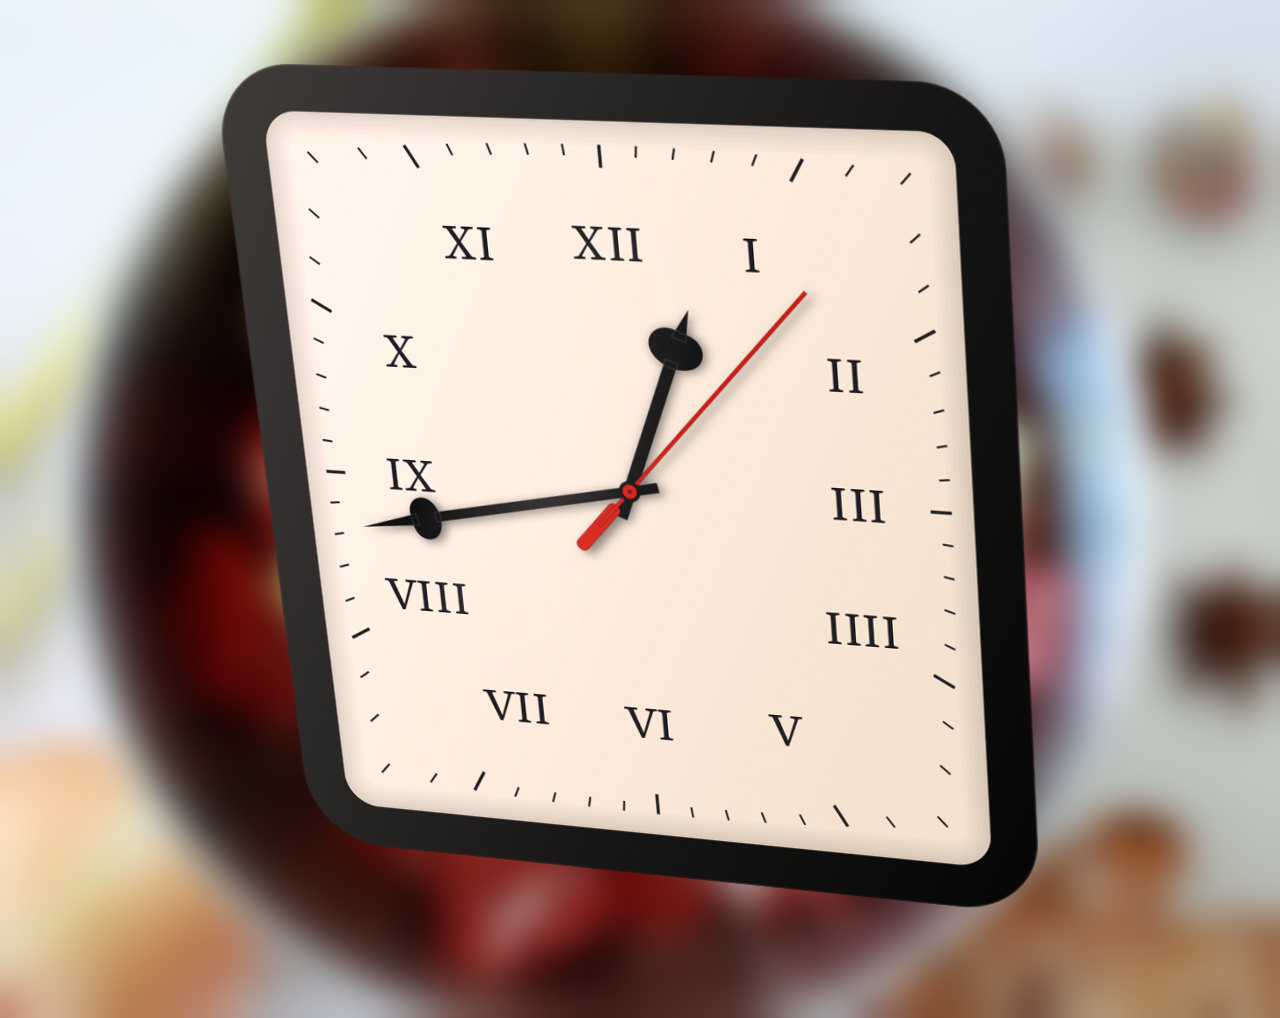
12:43:07
